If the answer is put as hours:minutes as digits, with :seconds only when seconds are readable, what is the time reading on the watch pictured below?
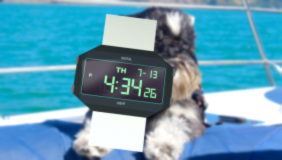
4:34:26
